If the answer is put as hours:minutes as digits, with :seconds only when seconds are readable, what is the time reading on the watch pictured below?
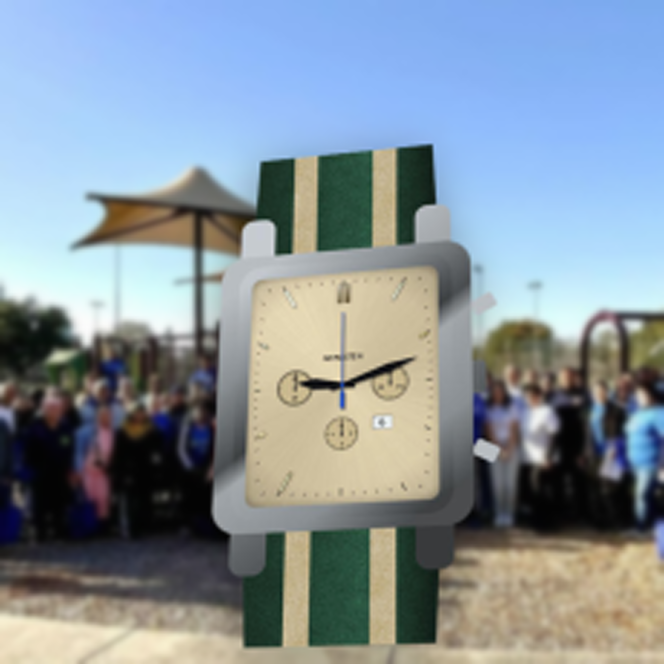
9:12
